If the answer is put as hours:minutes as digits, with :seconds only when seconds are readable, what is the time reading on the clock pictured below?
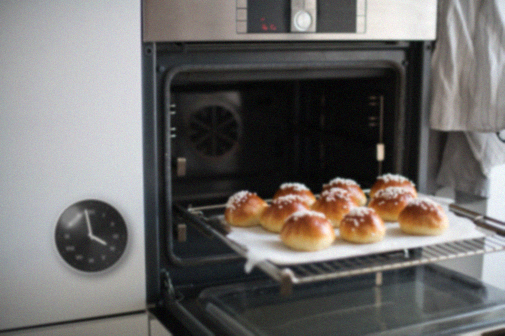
3:58
